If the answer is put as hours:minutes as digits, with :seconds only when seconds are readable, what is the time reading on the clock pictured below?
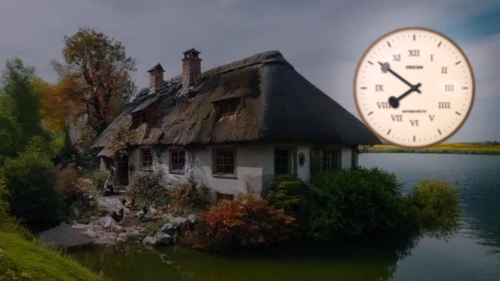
7:51
